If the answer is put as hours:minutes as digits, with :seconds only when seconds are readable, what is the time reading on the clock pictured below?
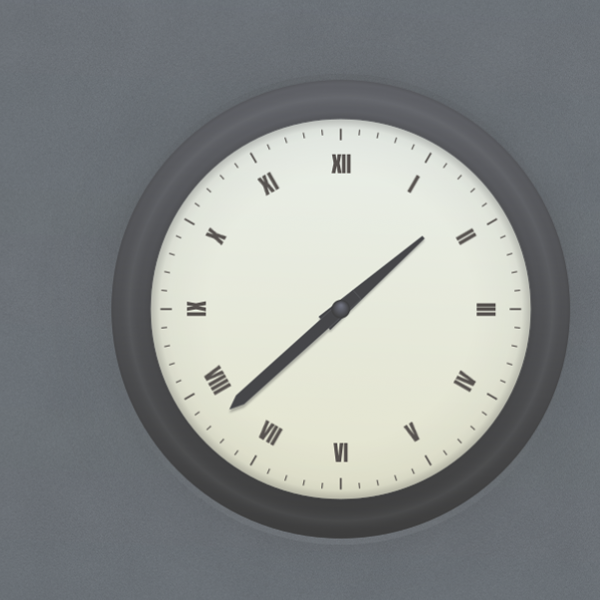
1:38
